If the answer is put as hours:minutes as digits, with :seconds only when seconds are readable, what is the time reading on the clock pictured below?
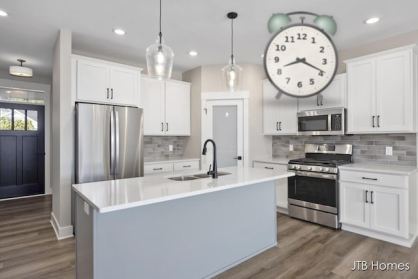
8:19
